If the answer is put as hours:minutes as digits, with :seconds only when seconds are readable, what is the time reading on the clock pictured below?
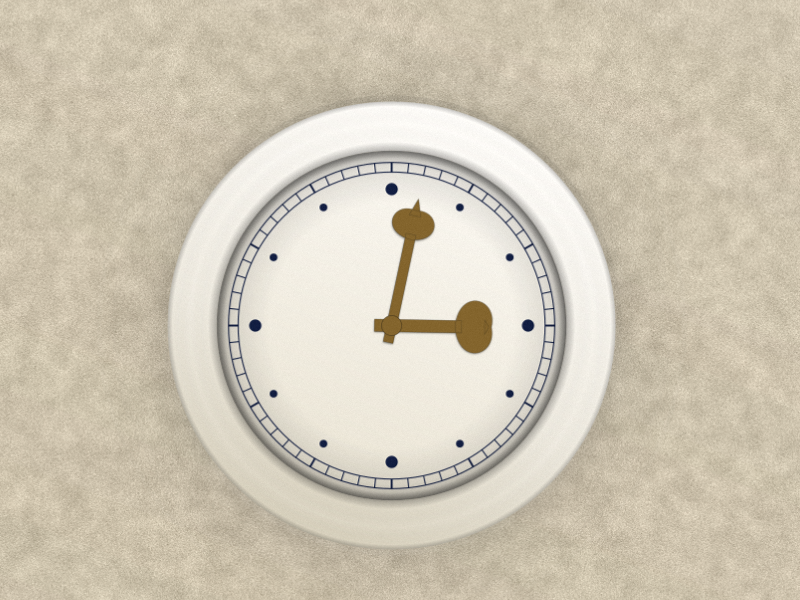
3:02
